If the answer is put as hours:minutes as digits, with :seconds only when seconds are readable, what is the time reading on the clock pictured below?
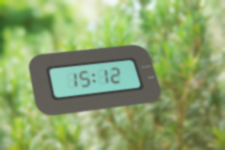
15:12
